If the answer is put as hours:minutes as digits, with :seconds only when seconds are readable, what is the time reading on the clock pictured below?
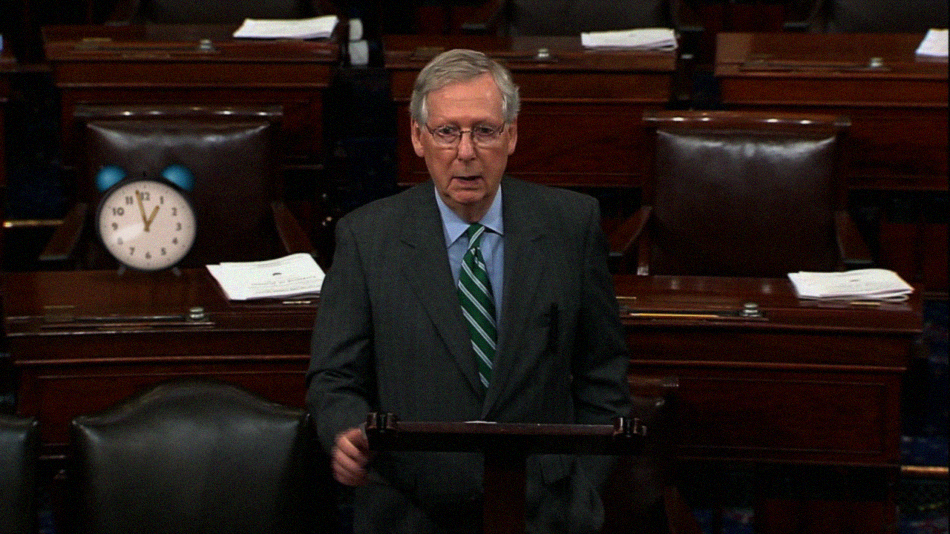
12:58
